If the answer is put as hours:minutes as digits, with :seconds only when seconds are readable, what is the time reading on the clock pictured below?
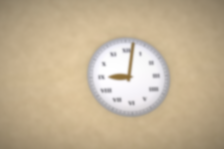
9:02
